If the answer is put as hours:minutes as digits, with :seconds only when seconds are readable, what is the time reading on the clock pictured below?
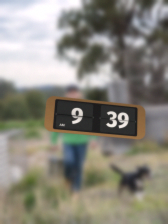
9:39
